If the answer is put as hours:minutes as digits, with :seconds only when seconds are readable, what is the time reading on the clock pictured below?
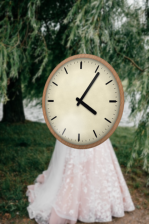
4:06
